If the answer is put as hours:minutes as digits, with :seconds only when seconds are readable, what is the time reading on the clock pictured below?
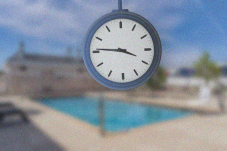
3:46
